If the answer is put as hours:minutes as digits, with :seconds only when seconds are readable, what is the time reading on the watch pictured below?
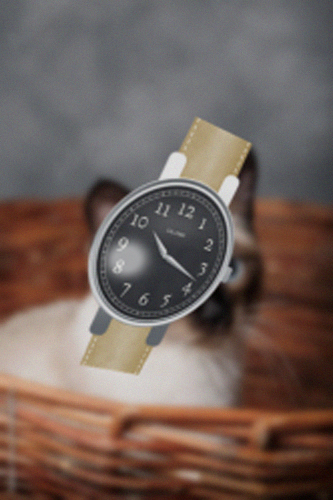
10:18
